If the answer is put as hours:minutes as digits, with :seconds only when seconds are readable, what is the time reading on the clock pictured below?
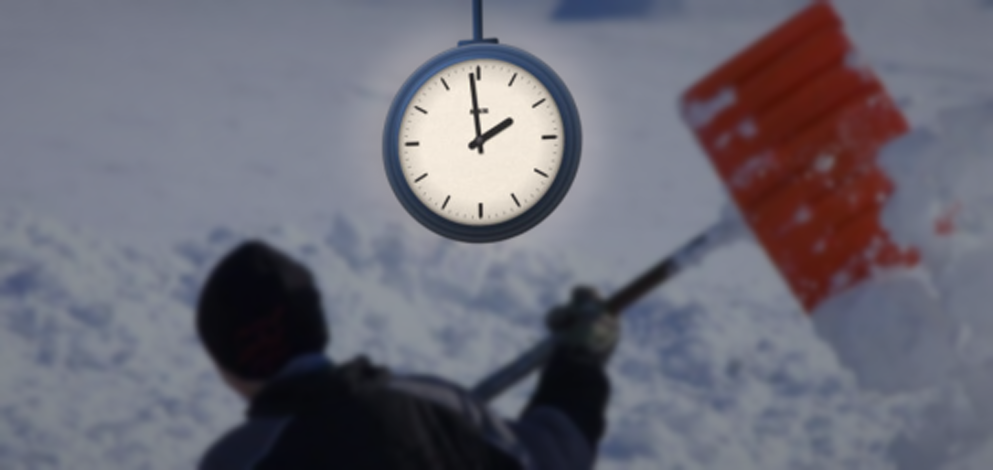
1:59
